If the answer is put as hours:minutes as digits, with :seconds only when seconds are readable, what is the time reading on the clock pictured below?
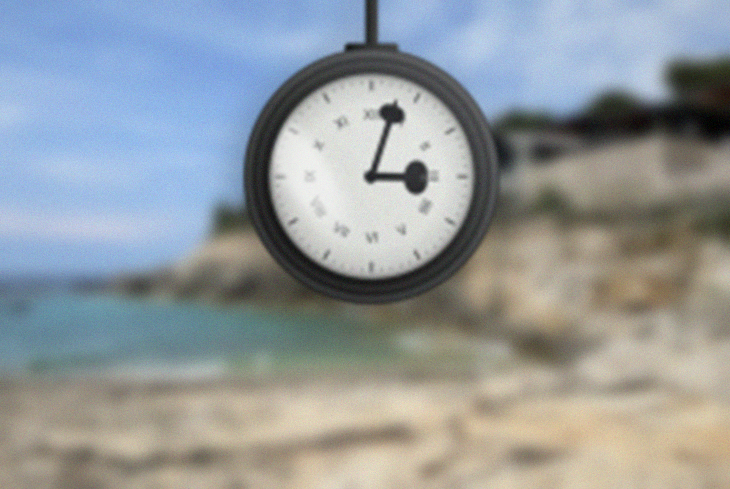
3:03
